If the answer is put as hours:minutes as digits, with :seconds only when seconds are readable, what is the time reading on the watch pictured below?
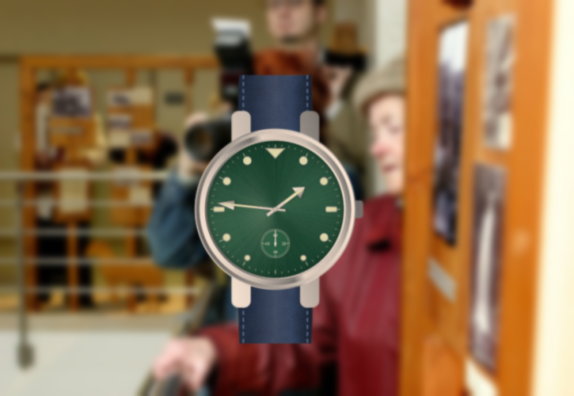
1:46
